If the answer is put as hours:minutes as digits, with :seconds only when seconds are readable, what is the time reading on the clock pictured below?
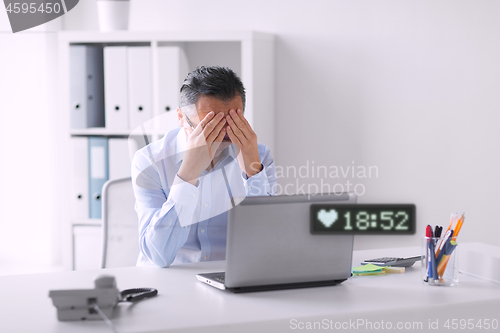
18:52
